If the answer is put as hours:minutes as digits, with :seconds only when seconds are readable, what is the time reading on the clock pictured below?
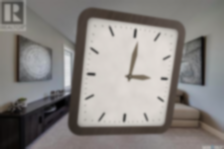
3:01
